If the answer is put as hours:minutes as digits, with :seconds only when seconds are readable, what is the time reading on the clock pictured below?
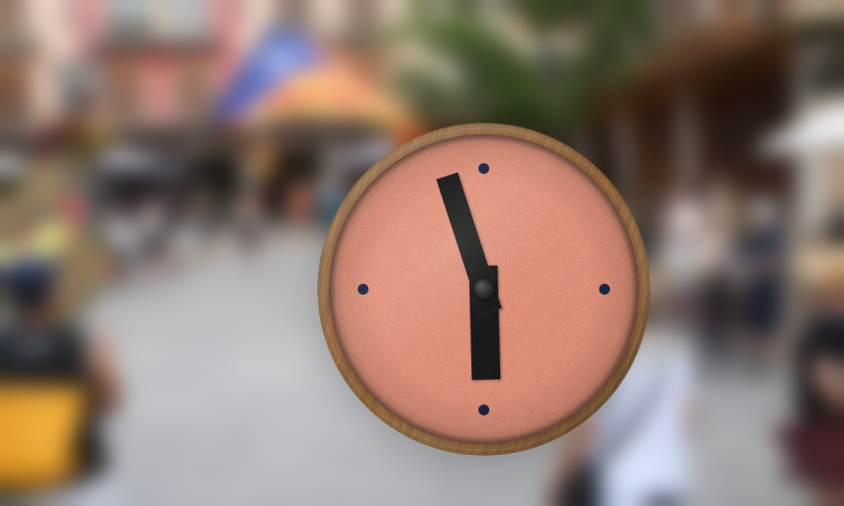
5:57
